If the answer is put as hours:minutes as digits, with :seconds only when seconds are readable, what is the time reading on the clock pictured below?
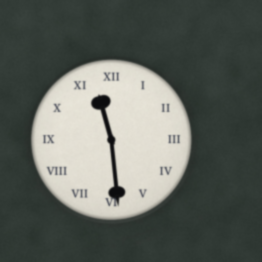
11:29
